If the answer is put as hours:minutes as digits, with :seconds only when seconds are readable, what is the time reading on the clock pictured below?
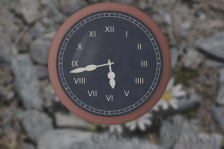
5:43
